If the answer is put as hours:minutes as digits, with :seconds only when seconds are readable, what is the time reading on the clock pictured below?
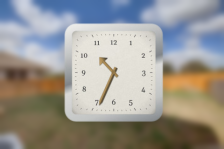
10:34
